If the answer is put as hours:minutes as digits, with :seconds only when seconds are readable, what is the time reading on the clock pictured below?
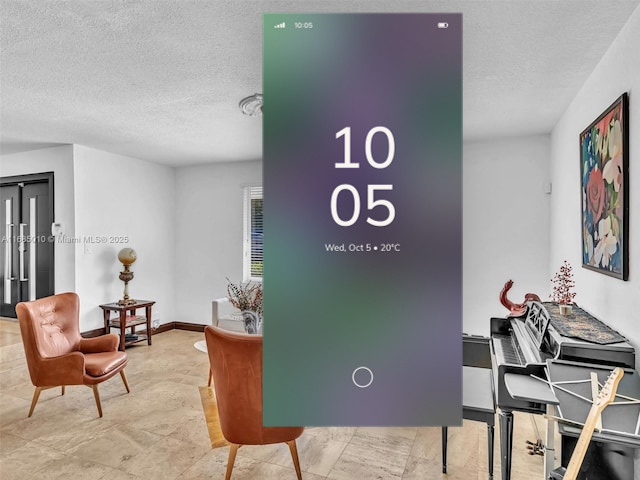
10:05
